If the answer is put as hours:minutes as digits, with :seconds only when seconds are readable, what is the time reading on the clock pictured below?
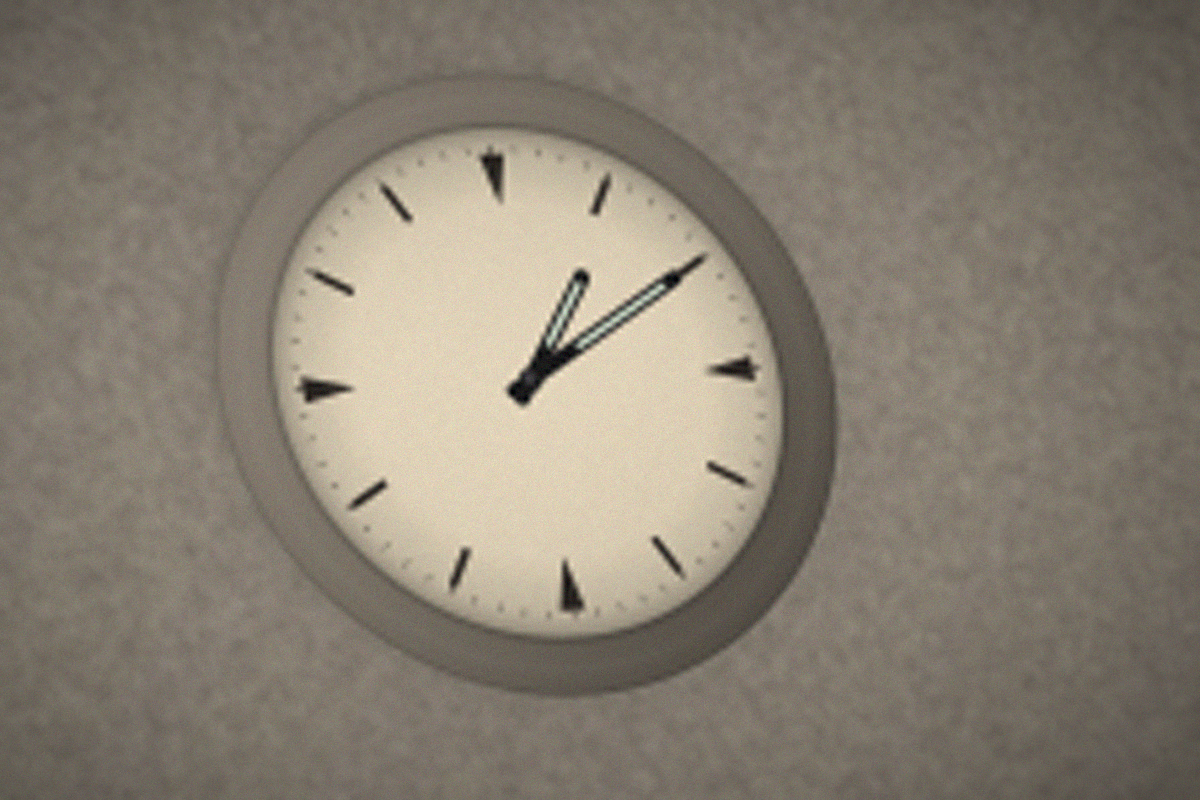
1:10
